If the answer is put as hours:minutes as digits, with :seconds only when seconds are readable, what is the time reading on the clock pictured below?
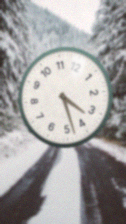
3:23
